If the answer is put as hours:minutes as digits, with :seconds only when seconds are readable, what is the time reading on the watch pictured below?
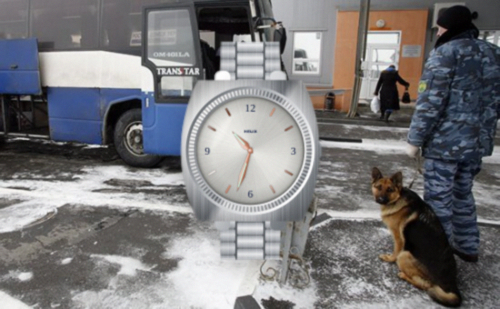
10:33
